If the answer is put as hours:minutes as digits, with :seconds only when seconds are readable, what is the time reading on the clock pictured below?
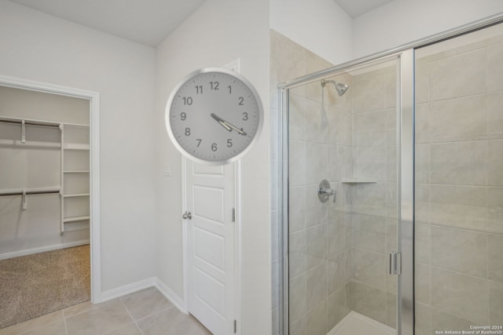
4:20
